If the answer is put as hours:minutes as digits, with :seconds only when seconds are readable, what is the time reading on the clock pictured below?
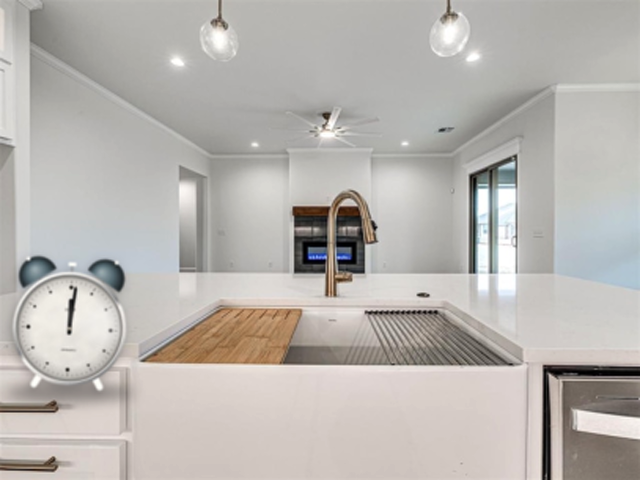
12:01
